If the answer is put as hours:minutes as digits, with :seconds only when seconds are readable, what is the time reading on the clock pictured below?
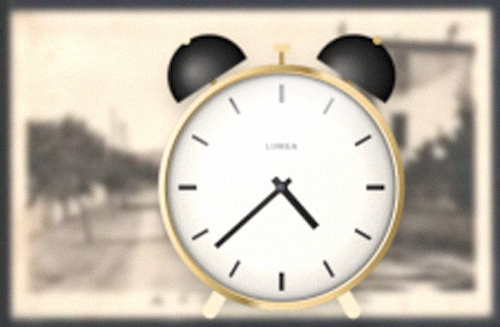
4:38
